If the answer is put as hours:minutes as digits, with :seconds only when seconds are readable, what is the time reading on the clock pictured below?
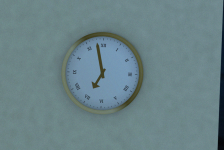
6:58
